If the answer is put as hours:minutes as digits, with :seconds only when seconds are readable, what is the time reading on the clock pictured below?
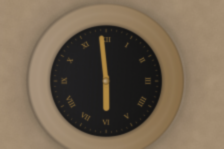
5:59
